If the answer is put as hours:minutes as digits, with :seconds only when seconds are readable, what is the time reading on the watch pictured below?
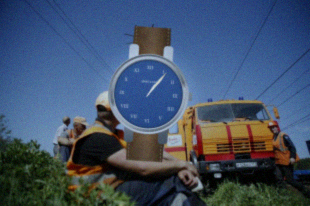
1:06
